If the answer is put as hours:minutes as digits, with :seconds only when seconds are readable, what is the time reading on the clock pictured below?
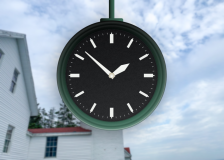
1:52
